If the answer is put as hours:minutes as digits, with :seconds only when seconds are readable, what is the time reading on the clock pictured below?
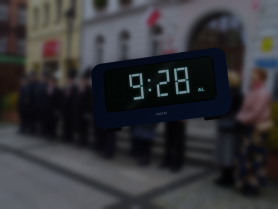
9:28
